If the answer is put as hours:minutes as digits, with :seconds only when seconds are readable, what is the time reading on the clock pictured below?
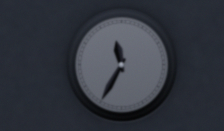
11:35
